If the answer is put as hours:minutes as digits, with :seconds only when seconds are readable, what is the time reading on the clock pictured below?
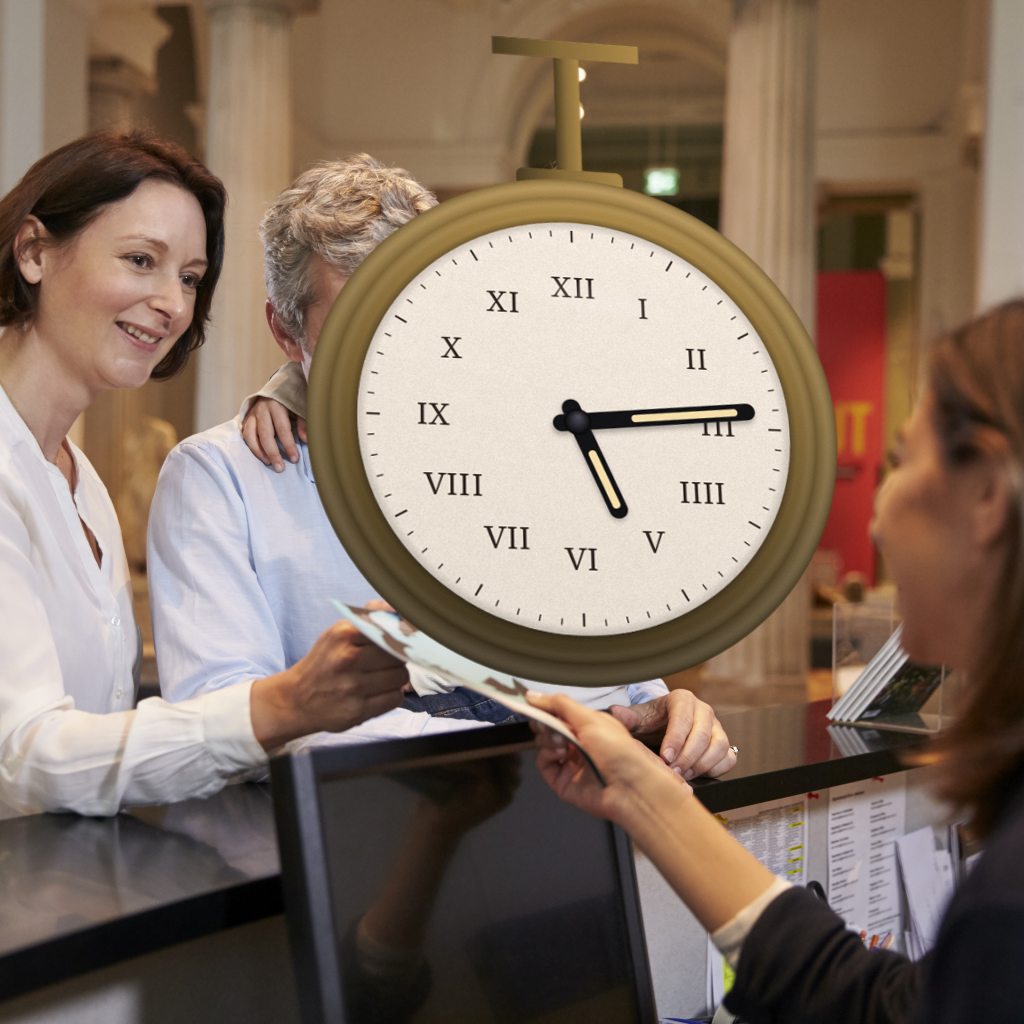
5:14
